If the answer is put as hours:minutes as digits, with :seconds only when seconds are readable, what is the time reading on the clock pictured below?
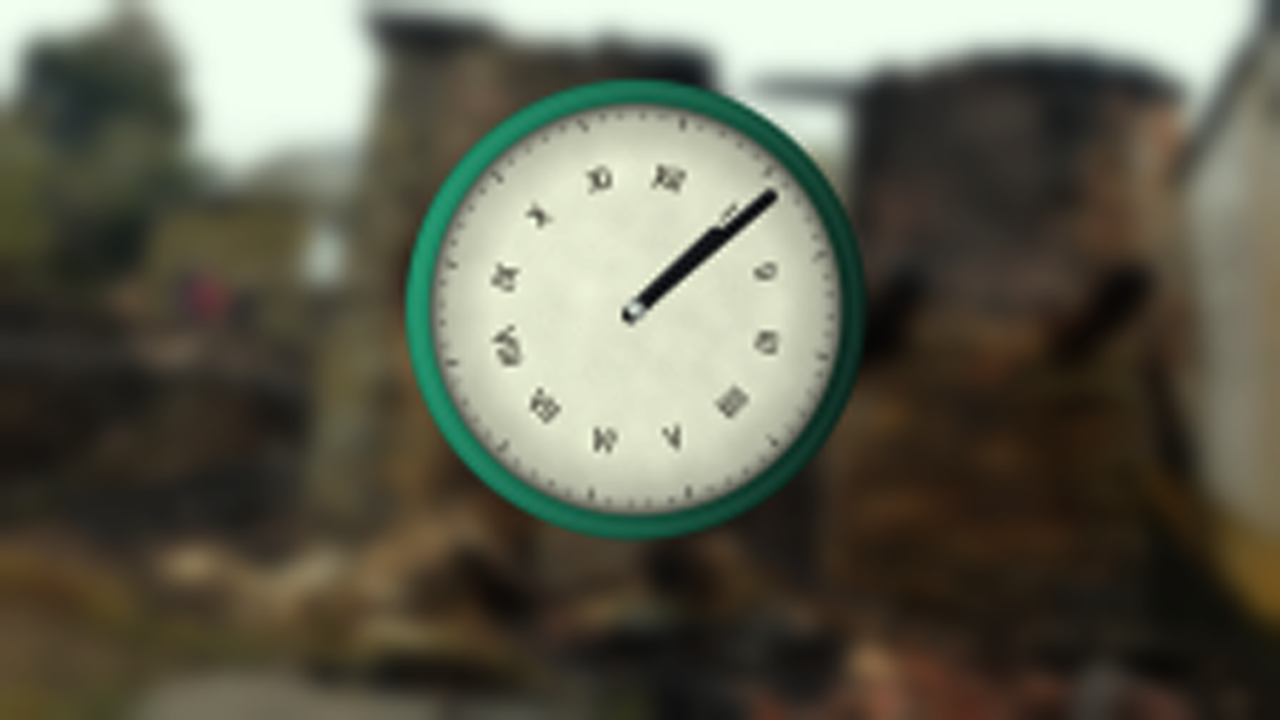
1:06
